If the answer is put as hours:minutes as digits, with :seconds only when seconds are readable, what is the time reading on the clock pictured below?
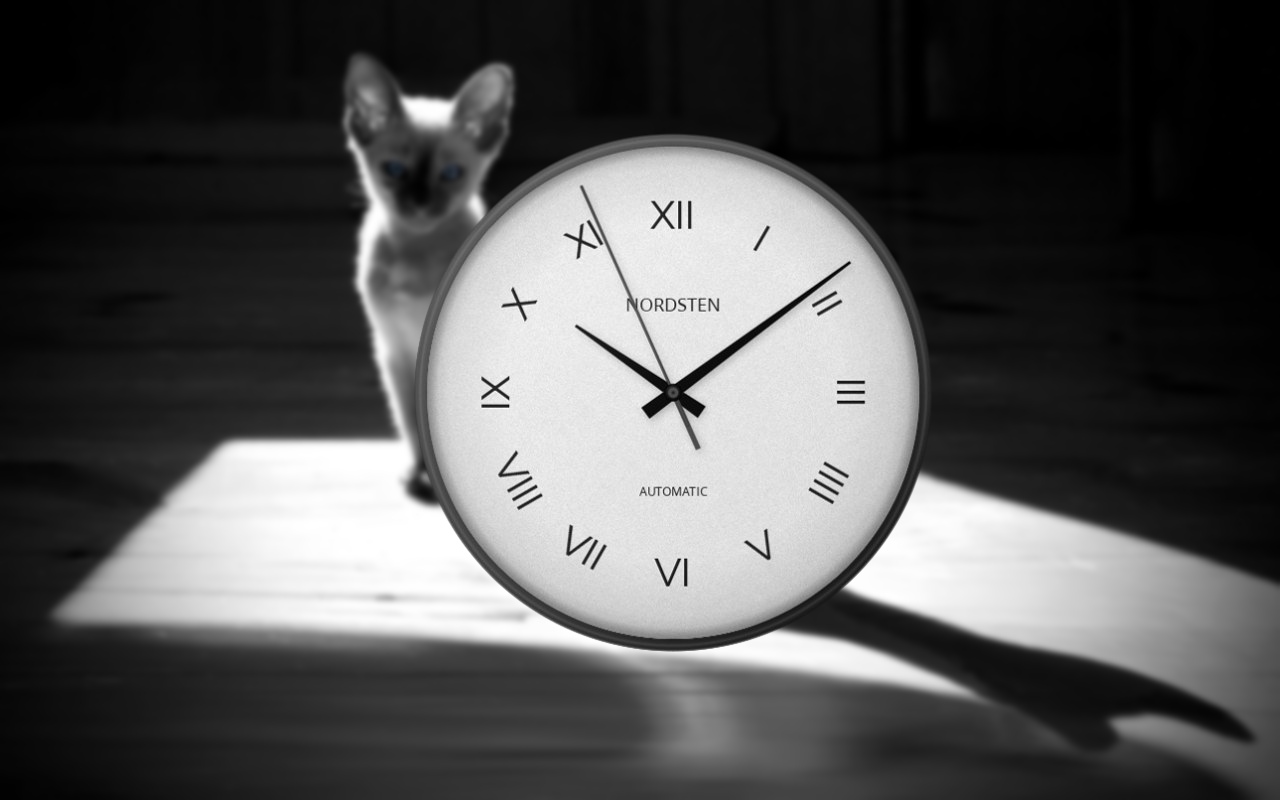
10:08:56
